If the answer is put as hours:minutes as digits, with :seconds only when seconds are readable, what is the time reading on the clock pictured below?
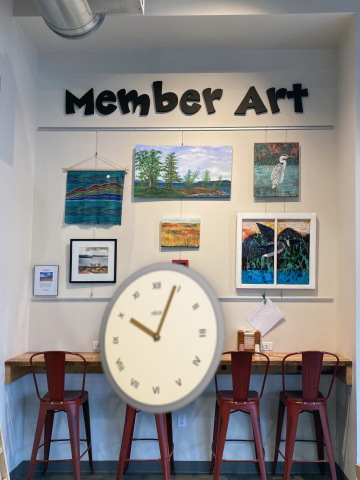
10:04
